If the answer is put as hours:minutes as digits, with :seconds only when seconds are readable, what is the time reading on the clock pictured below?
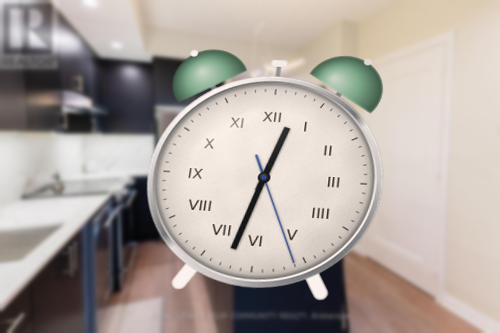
12:32:26
